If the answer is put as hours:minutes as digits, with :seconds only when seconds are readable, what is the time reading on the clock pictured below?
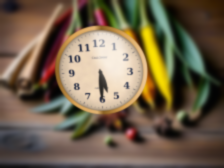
5:30
